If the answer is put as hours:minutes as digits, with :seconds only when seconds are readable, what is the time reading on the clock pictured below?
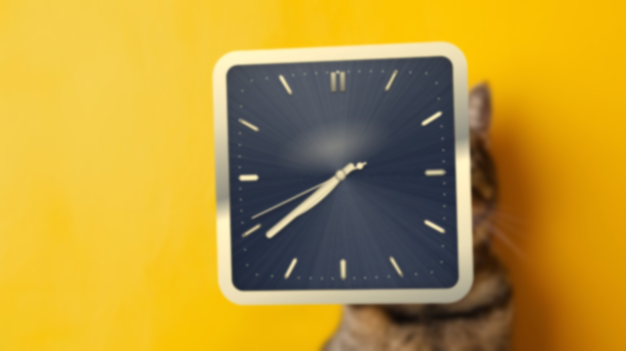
7:38:41
